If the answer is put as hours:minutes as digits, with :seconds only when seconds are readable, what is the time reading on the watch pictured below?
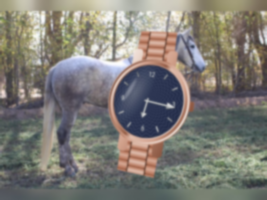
6:16
